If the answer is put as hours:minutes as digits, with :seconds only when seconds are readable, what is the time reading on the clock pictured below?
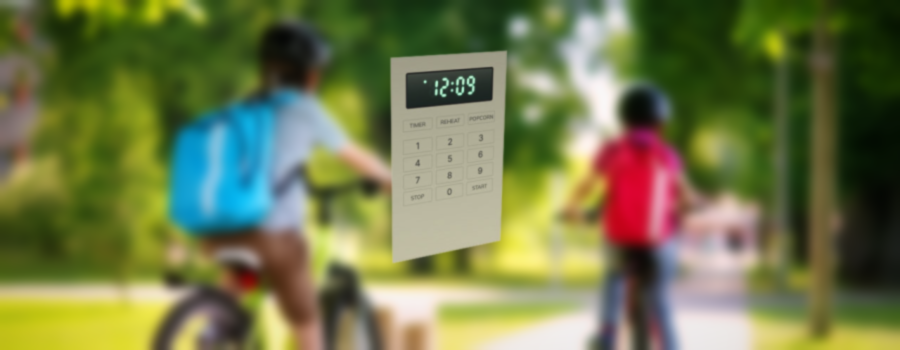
12:09
